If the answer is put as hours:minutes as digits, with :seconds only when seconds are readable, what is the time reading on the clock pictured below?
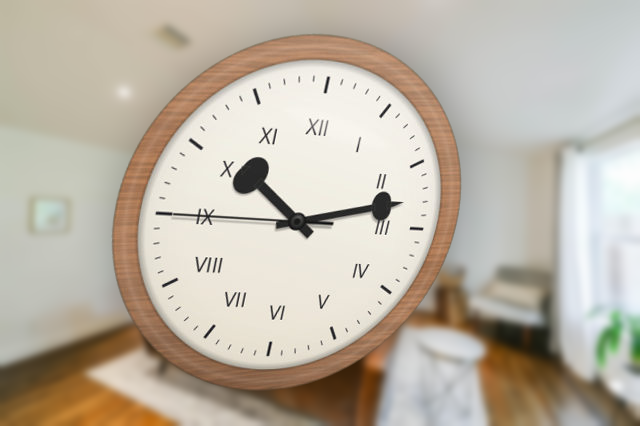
10:12:45
